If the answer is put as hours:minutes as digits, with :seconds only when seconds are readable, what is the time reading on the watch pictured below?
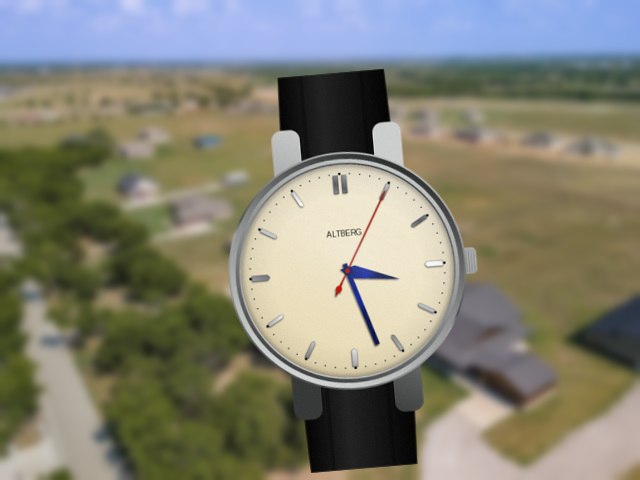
3:27:05
